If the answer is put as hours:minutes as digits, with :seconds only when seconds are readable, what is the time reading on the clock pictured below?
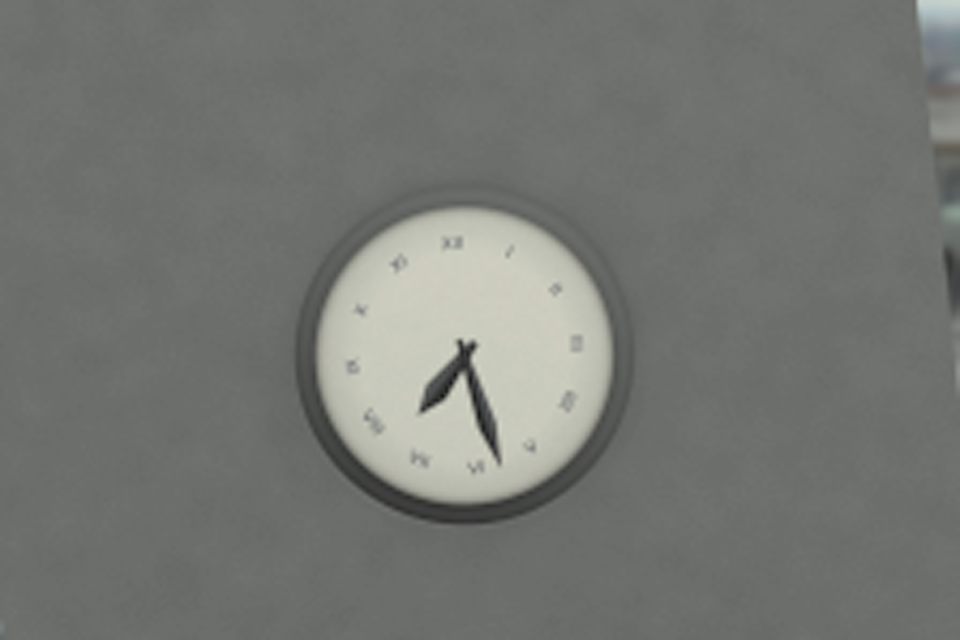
7:28
